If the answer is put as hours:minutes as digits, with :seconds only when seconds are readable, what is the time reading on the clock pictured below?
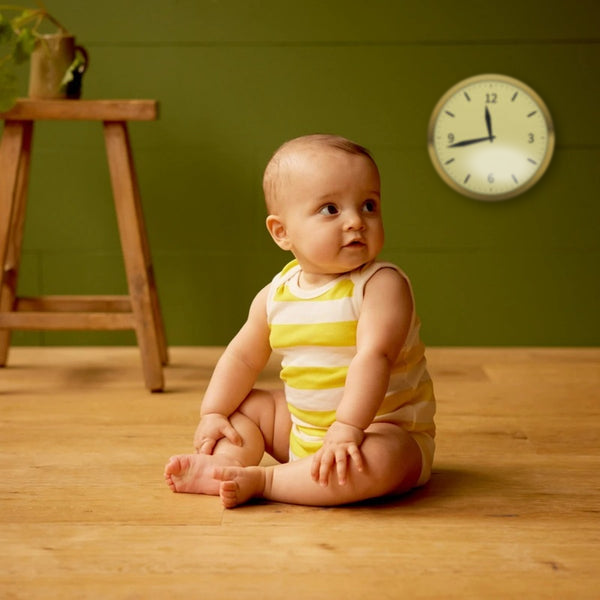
11:43
